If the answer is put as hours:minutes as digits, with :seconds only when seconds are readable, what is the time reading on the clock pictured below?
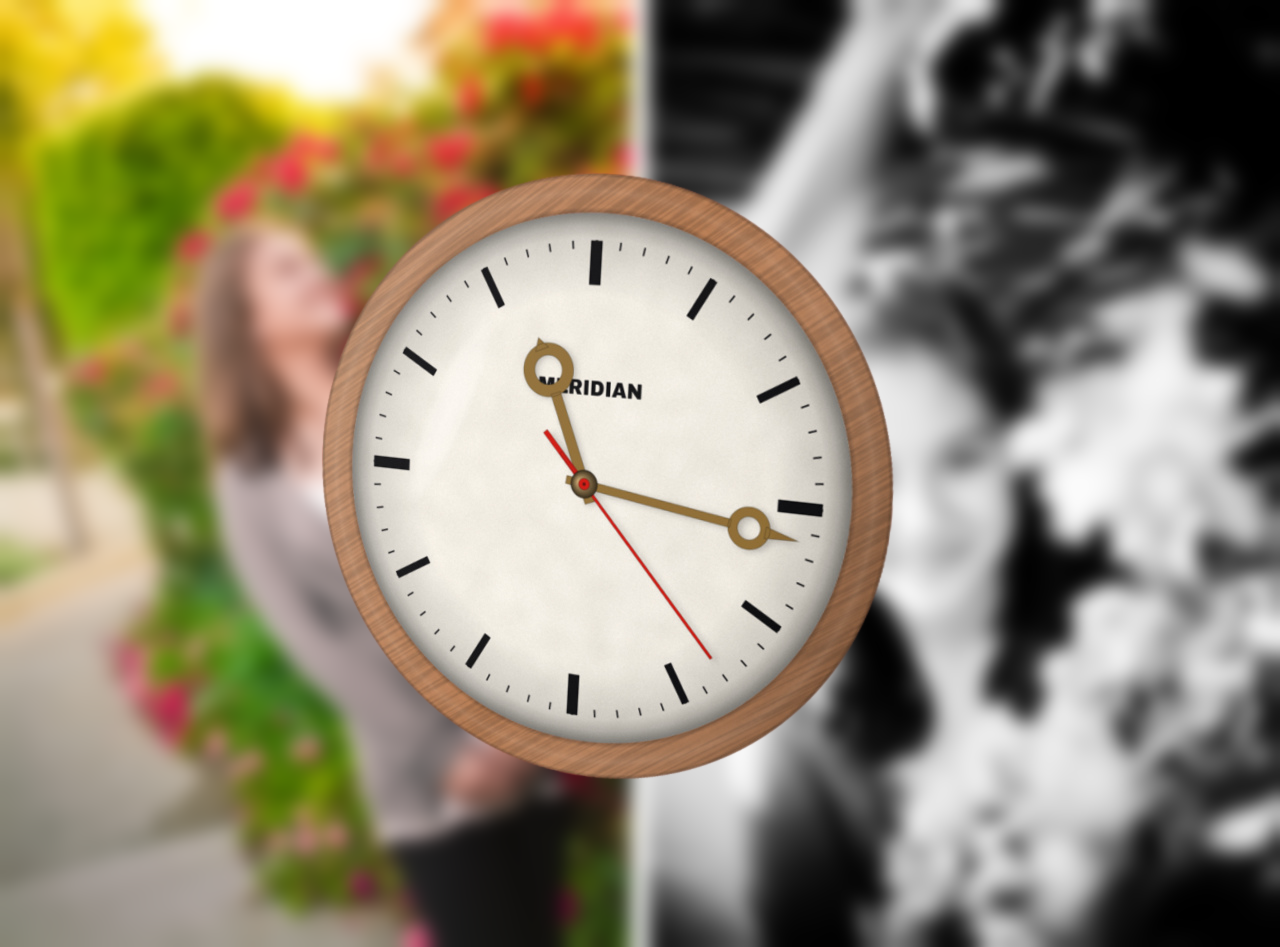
11:16:23
